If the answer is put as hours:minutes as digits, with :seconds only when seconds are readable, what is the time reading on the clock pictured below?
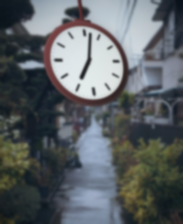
7:02
